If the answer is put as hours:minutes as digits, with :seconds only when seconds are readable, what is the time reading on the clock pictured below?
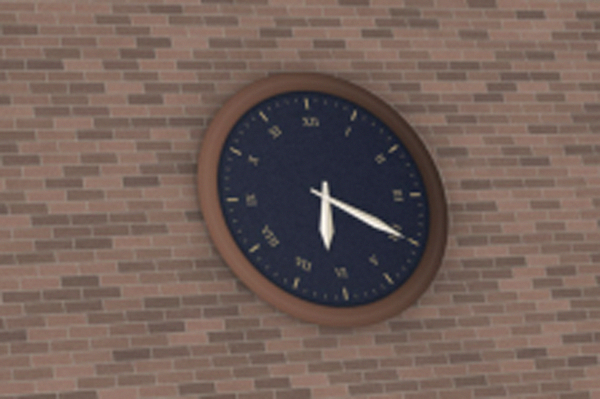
6:20
